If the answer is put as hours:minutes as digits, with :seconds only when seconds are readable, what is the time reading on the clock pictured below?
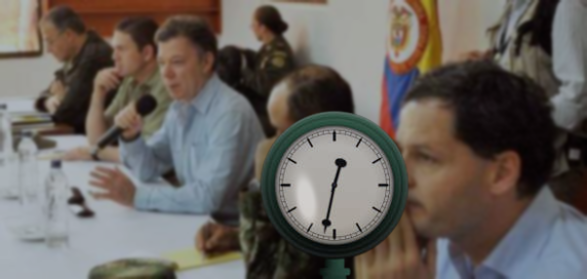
12:32
